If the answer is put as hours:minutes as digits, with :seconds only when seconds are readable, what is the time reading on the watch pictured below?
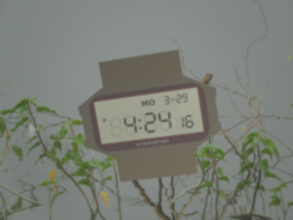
4:24:16
